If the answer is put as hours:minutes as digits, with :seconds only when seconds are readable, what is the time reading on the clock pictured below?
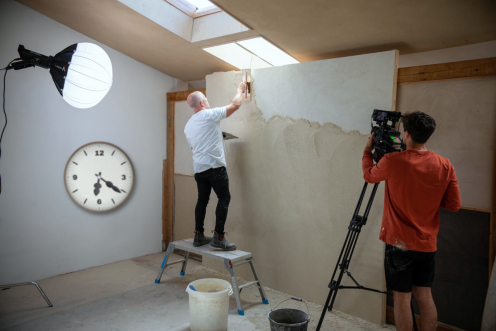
6:21
